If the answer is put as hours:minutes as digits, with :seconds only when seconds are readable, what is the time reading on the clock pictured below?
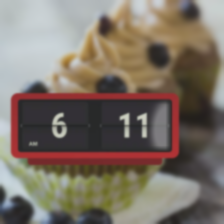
6:11
